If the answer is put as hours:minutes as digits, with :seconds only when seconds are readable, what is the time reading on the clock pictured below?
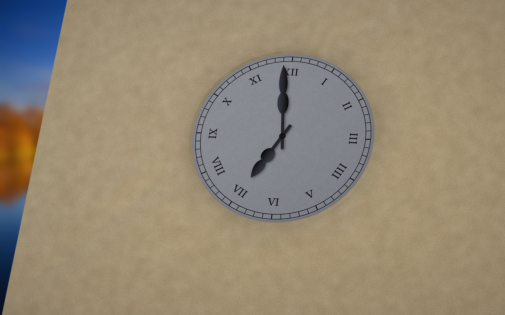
6:59
